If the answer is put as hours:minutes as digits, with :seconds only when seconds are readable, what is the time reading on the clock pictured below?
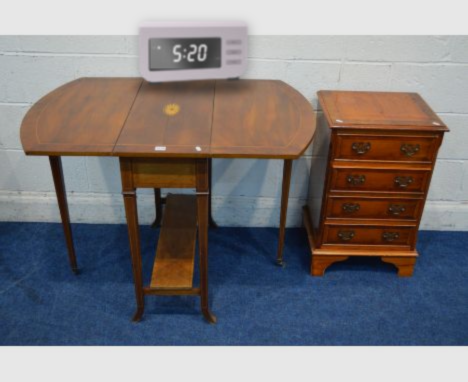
5:20
